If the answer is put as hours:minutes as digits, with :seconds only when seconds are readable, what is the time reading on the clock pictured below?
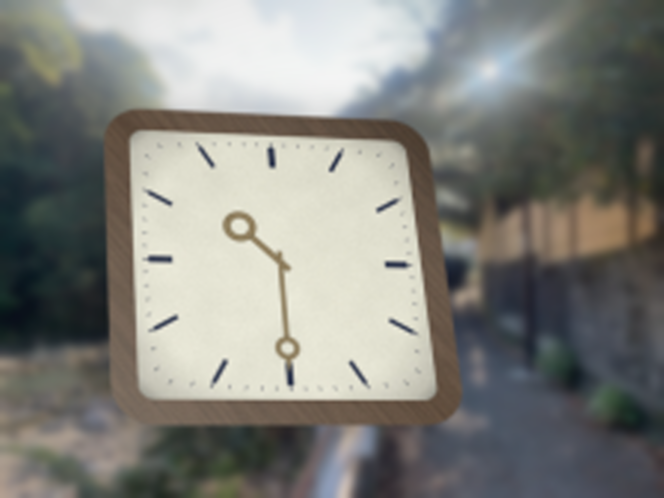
10:30
